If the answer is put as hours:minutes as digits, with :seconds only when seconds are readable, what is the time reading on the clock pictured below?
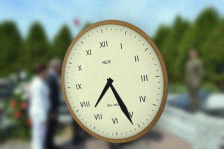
7:26
